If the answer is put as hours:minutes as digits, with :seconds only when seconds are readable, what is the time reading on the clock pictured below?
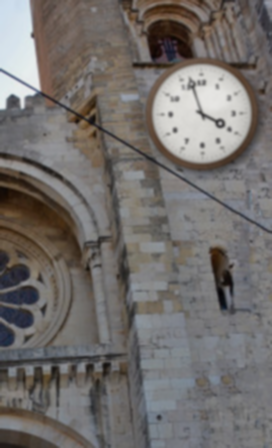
3:57
